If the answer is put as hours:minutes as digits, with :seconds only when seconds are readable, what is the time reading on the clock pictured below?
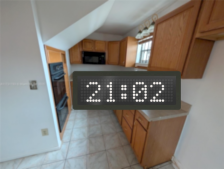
21:02
